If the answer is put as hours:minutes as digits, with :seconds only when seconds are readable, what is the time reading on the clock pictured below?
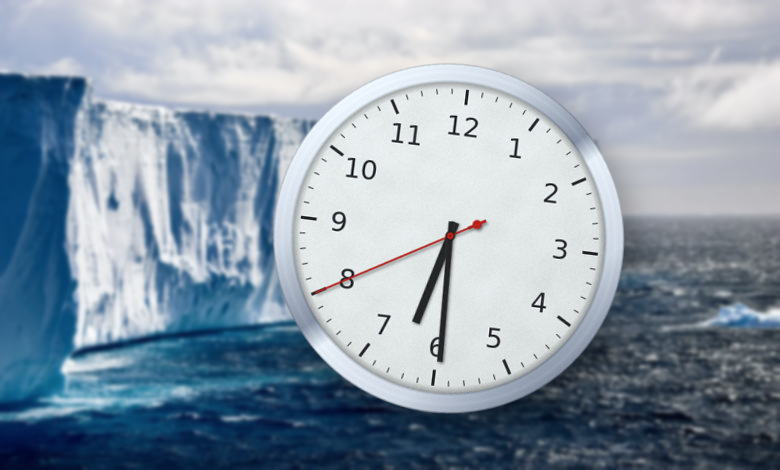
6:29:40
